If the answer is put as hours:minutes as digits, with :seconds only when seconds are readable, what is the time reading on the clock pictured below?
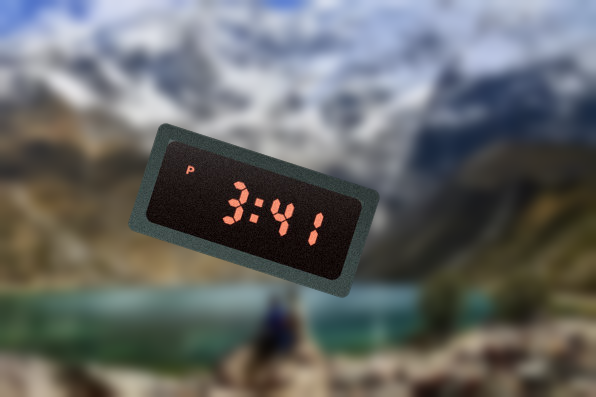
3:41
